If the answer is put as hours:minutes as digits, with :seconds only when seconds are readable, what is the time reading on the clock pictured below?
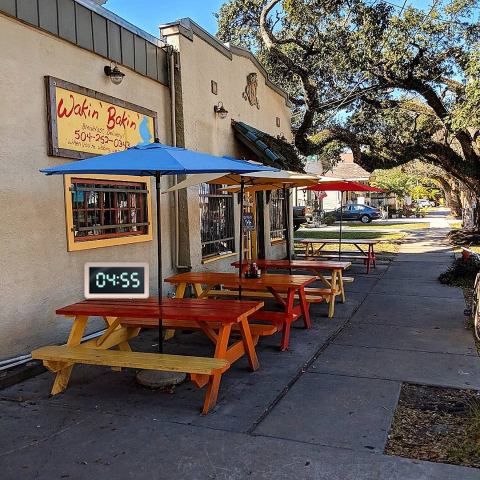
4:55
